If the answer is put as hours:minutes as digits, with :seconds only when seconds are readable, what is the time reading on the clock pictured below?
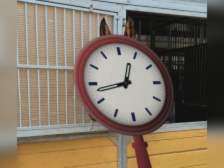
12:43
